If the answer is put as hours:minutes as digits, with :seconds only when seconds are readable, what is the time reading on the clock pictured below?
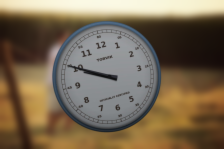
9:50
